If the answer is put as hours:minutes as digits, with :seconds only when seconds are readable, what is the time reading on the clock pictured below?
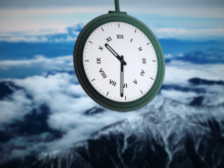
10:31
